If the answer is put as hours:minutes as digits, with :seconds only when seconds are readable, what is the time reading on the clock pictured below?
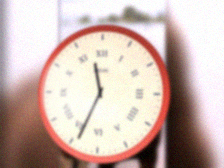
11:34
